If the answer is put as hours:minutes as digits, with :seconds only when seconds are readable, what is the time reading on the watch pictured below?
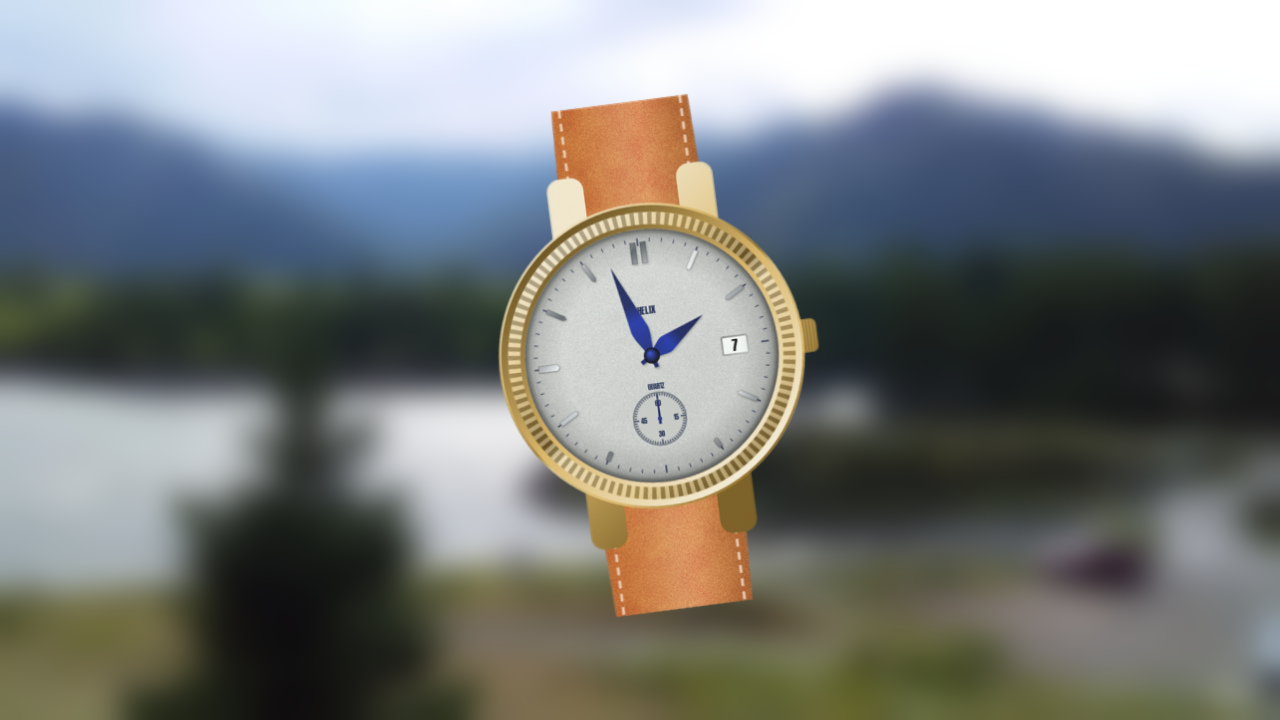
1:57
